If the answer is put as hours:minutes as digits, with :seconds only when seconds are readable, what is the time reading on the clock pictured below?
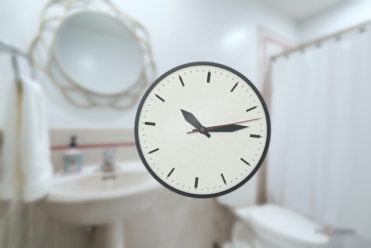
10:13:12
